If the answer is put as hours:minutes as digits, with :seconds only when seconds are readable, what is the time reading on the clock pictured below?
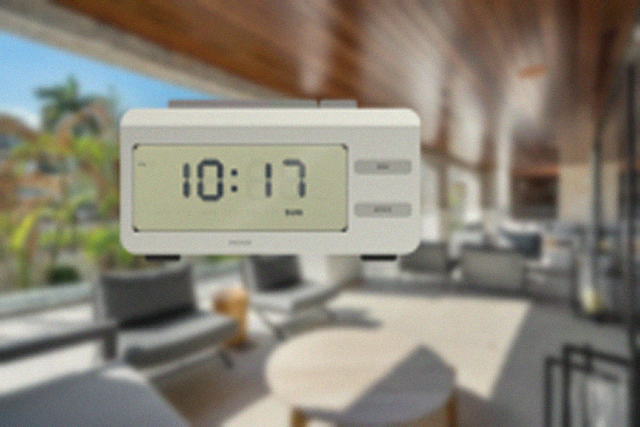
10:17
